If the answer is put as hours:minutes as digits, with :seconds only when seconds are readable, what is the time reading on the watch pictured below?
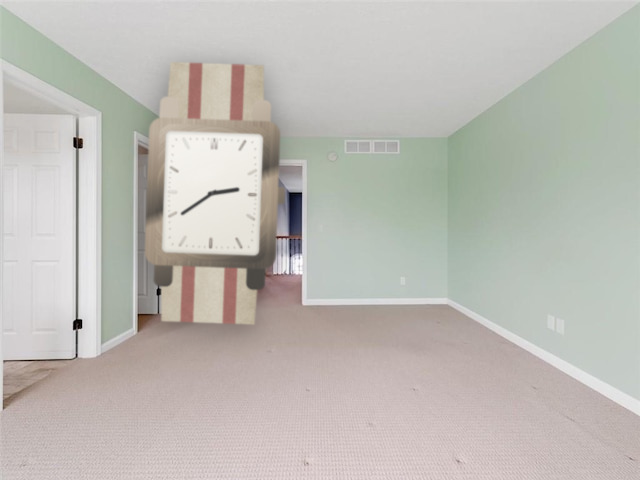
2:39
